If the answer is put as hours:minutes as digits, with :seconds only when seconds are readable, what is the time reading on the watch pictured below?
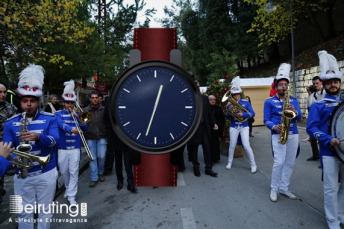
12:33
